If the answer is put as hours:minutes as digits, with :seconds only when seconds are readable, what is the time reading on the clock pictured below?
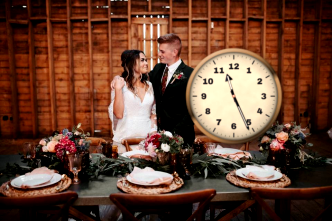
11:26
